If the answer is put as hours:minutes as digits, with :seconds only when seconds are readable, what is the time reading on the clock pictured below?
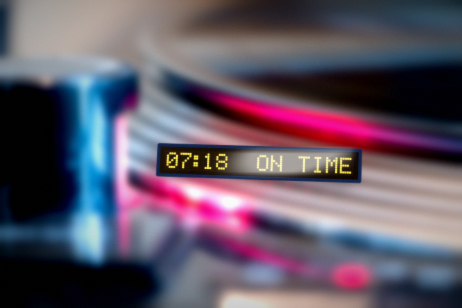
7:18
